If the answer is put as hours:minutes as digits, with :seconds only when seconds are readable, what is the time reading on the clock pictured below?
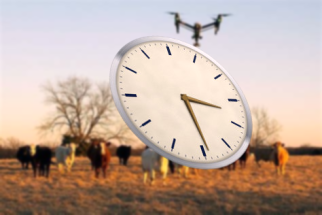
3:29
